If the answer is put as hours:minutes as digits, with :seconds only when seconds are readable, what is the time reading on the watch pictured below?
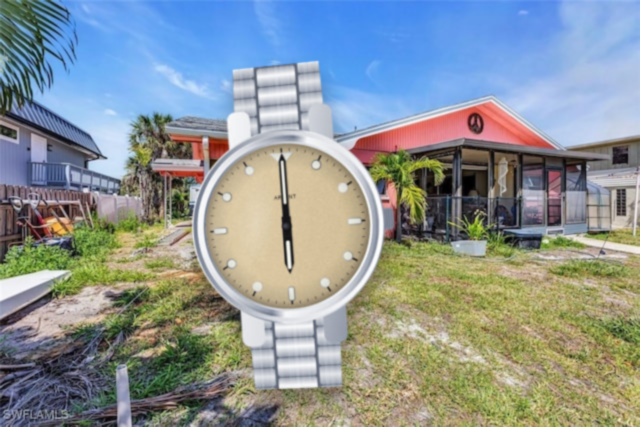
6:00
